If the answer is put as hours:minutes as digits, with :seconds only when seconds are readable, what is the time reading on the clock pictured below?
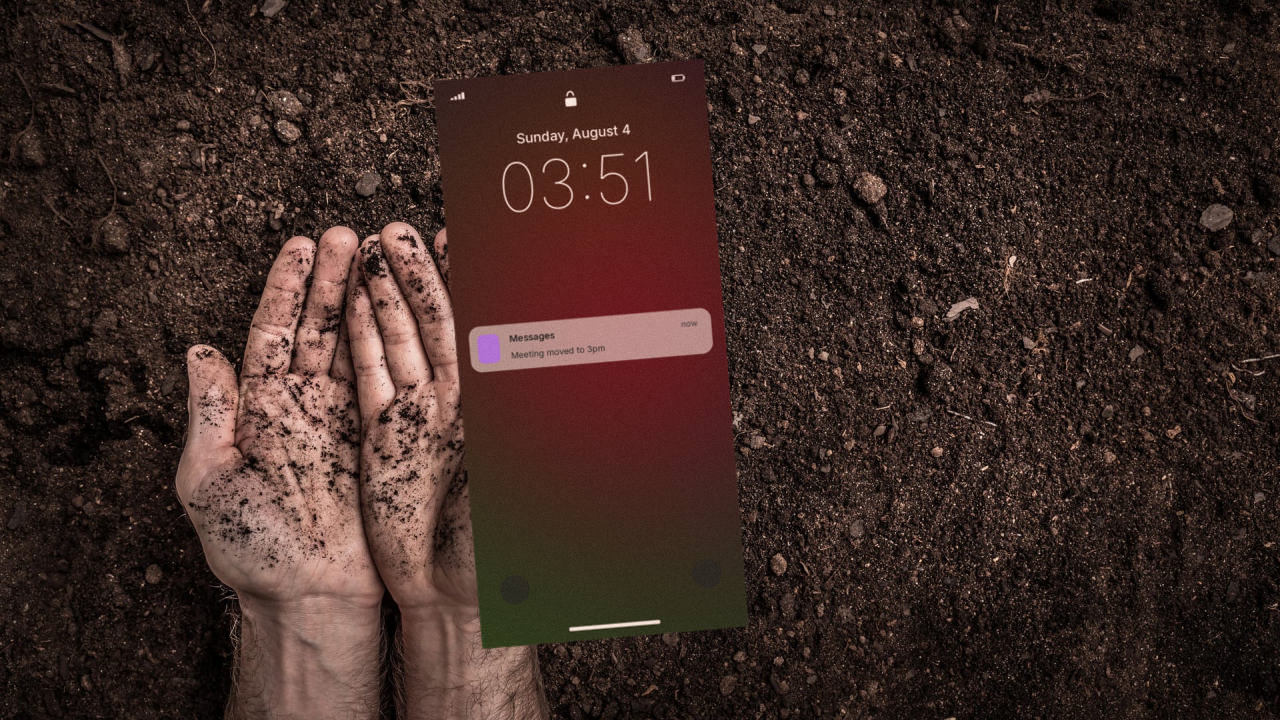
3:51
